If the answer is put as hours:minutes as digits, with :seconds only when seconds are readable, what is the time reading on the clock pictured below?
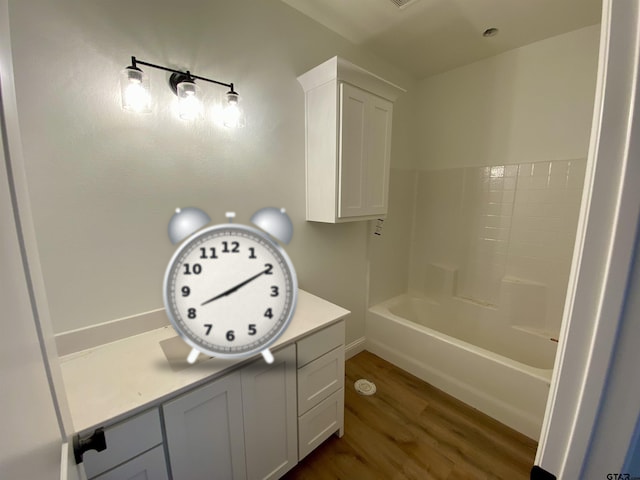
8:10
